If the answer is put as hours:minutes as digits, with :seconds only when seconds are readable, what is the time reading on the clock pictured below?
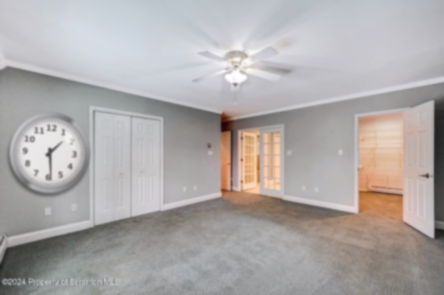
1:29
